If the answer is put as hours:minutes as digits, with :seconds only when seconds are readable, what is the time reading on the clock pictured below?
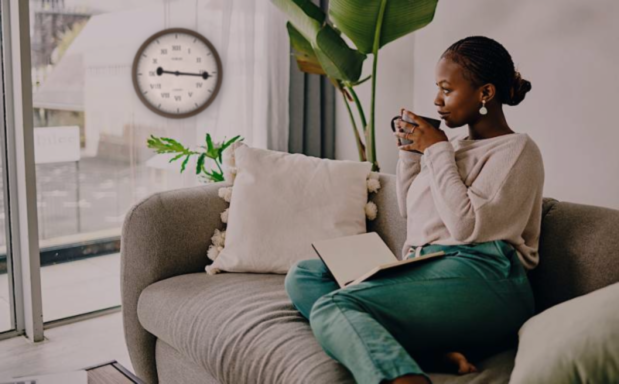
9:16
